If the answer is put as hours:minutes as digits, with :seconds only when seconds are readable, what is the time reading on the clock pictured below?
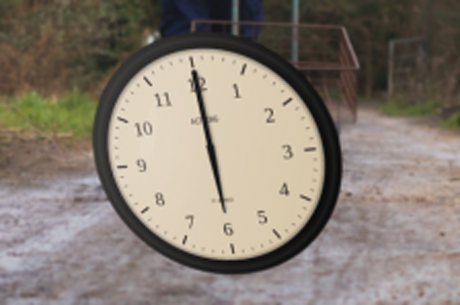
6:00
